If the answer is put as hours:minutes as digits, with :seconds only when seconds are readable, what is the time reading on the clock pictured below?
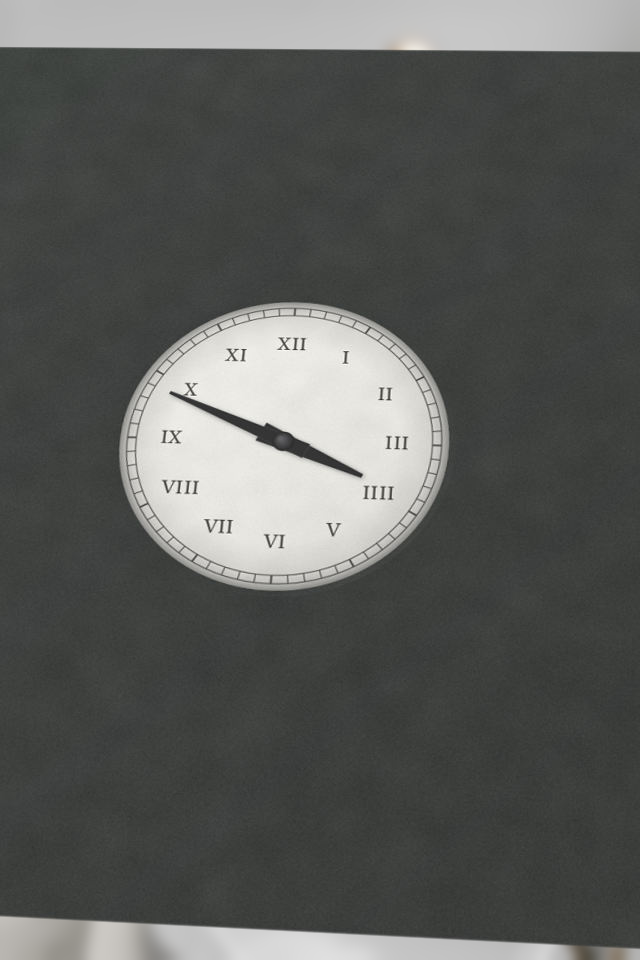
3:49
